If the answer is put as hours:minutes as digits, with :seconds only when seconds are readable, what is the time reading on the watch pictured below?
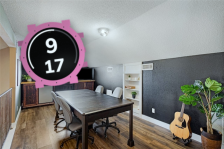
9:17
